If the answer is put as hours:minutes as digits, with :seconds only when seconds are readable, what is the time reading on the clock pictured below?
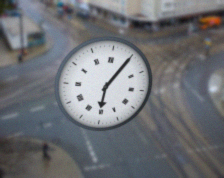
6:05
